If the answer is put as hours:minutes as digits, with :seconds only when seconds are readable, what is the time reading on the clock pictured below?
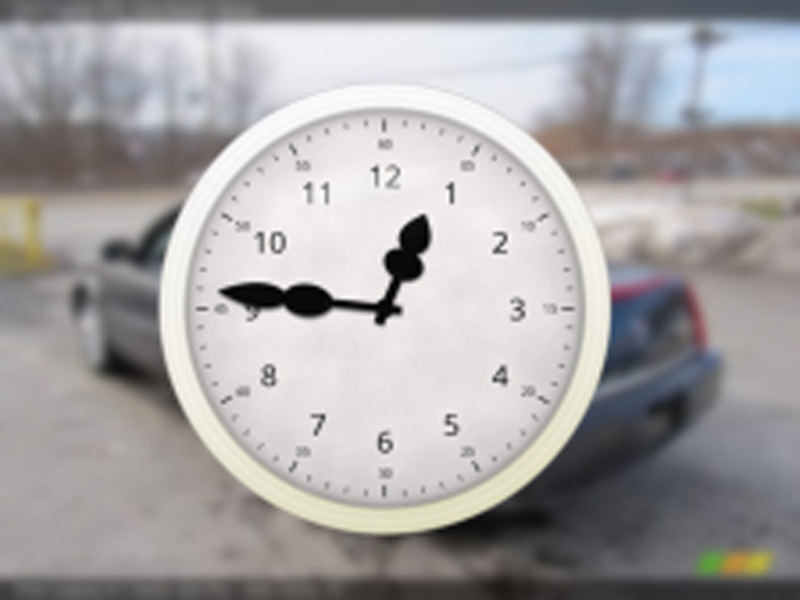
12:46
